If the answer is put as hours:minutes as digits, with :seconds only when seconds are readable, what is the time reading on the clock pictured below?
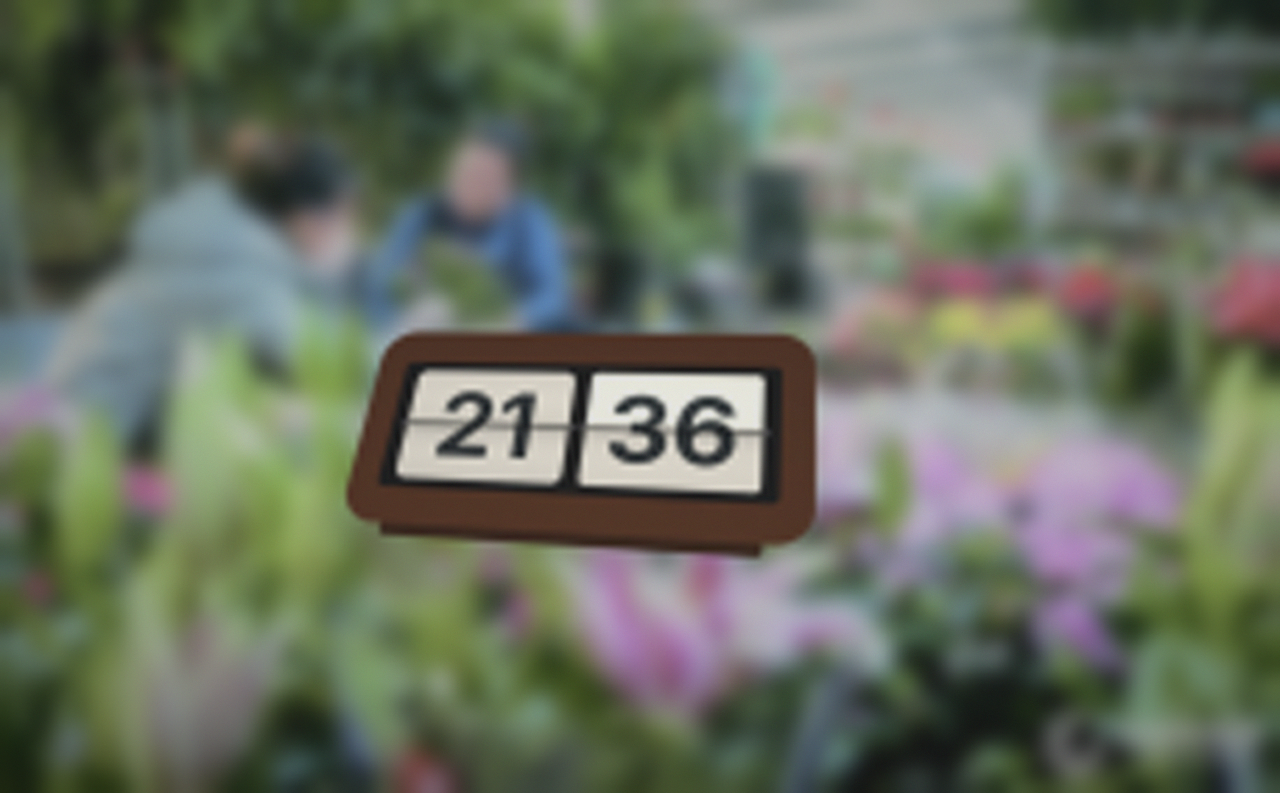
21:36
